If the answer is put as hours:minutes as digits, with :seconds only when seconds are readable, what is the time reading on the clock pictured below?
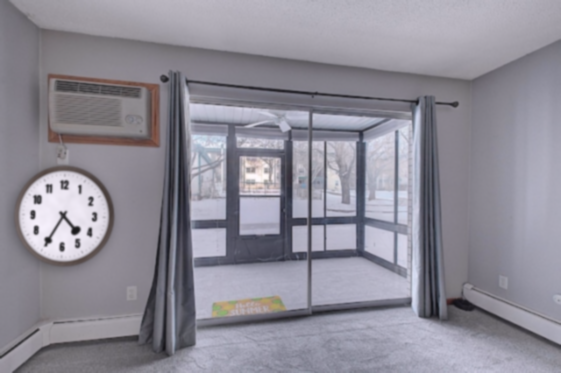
4:35
